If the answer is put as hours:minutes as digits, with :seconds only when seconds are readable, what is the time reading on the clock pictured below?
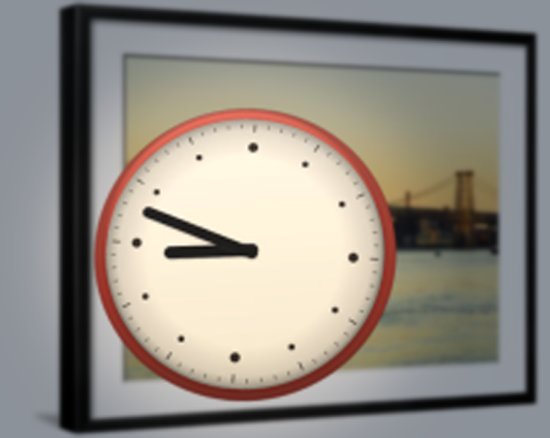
8:48
